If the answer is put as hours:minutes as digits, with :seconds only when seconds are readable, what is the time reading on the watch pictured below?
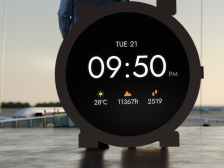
9:50
